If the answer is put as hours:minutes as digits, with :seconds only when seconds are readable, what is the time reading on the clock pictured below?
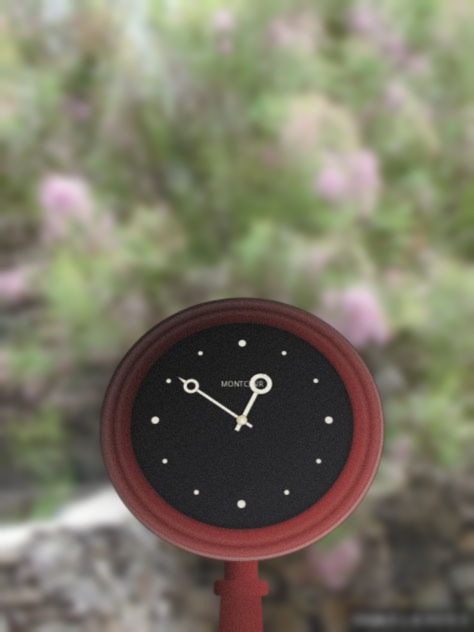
12:51
